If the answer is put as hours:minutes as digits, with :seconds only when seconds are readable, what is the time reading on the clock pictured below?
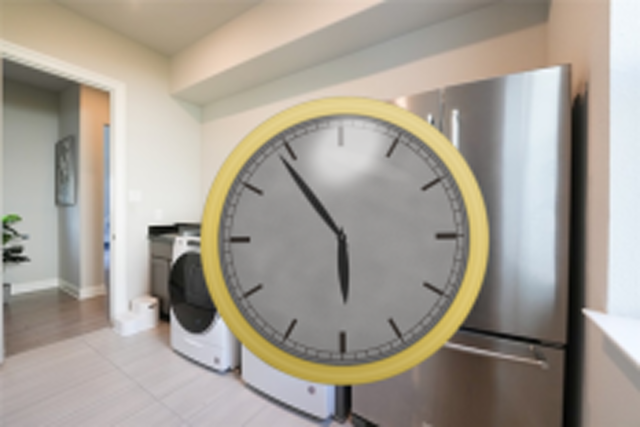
5:54
